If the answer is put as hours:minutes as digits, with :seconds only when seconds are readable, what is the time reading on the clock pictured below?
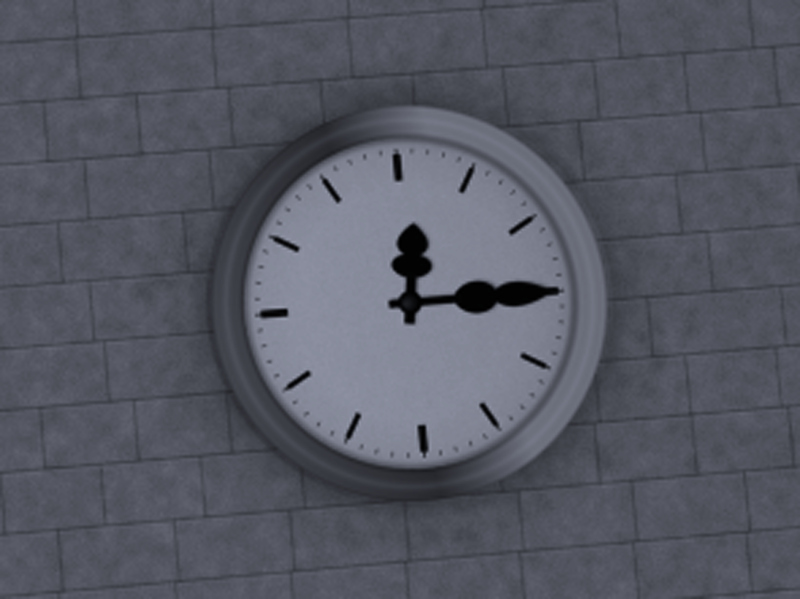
12:15
